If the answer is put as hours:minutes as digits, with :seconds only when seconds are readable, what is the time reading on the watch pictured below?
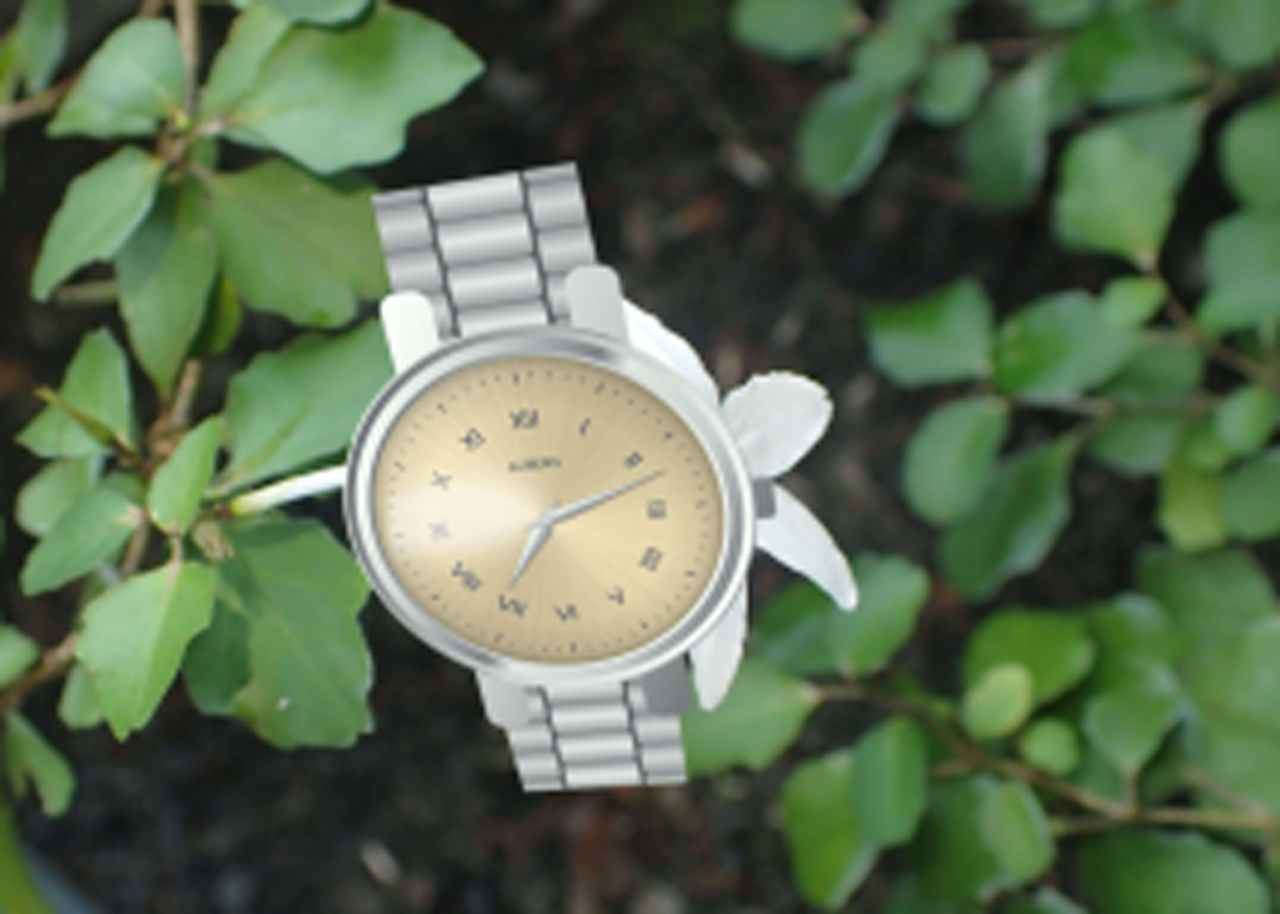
7:12
